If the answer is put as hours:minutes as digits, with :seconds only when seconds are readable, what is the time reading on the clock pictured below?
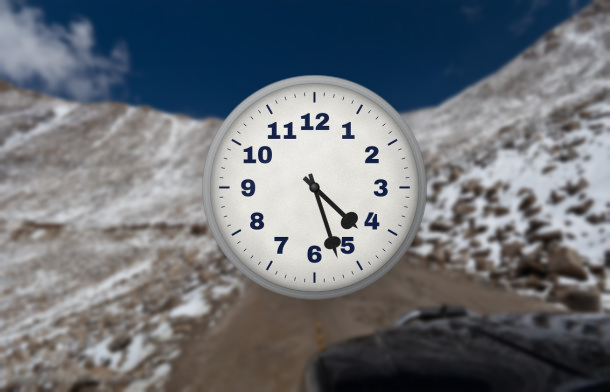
4:27
